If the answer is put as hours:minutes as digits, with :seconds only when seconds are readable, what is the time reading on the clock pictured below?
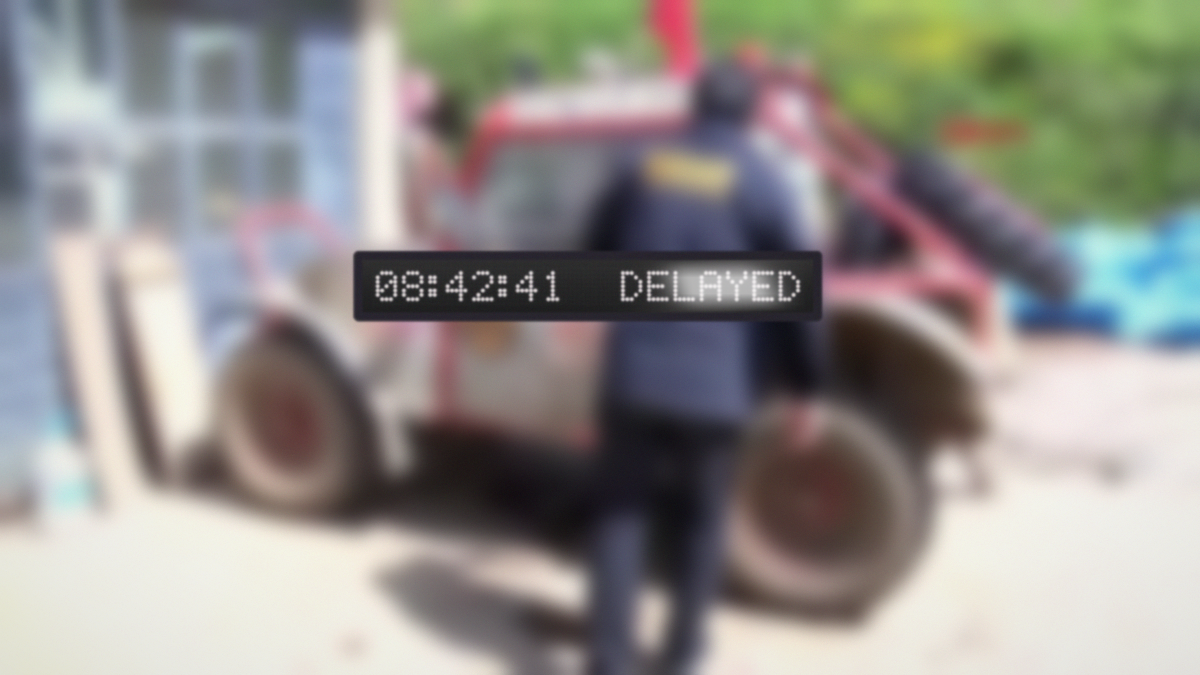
8:42:41
